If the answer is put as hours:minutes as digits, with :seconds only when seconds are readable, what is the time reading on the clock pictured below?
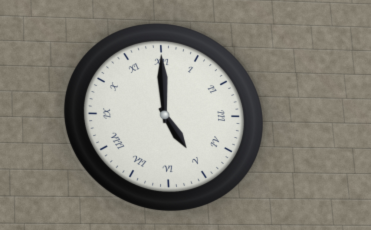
5:00
